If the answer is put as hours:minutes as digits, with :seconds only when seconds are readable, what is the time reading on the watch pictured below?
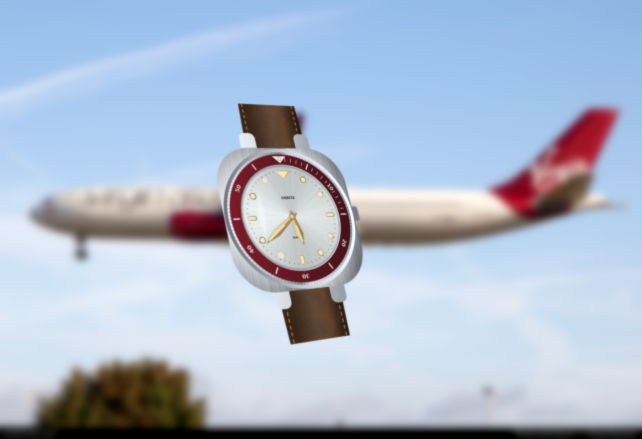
5:39
